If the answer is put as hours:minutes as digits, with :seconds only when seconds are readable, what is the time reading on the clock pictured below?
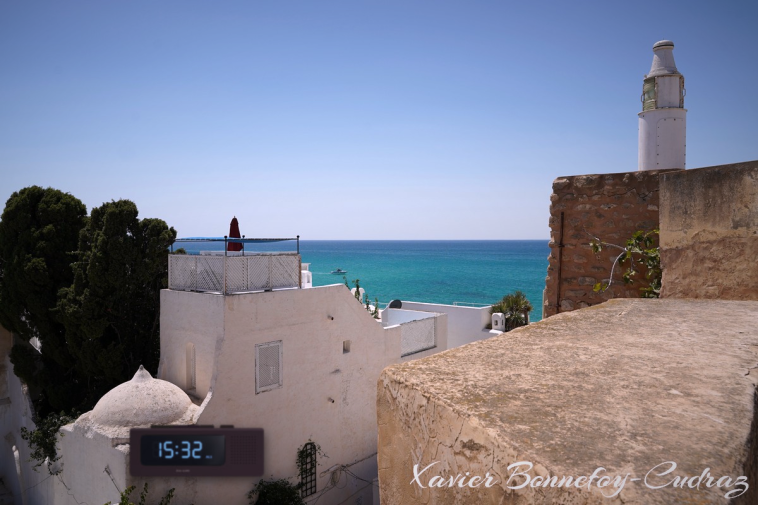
15:32
